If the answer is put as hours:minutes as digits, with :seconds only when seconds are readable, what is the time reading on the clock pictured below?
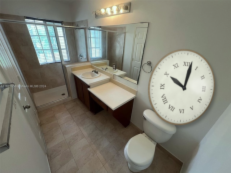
10:02
